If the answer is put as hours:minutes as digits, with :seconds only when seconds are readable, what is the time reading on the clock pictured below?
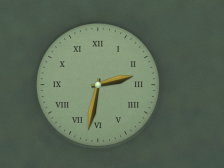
2:32
